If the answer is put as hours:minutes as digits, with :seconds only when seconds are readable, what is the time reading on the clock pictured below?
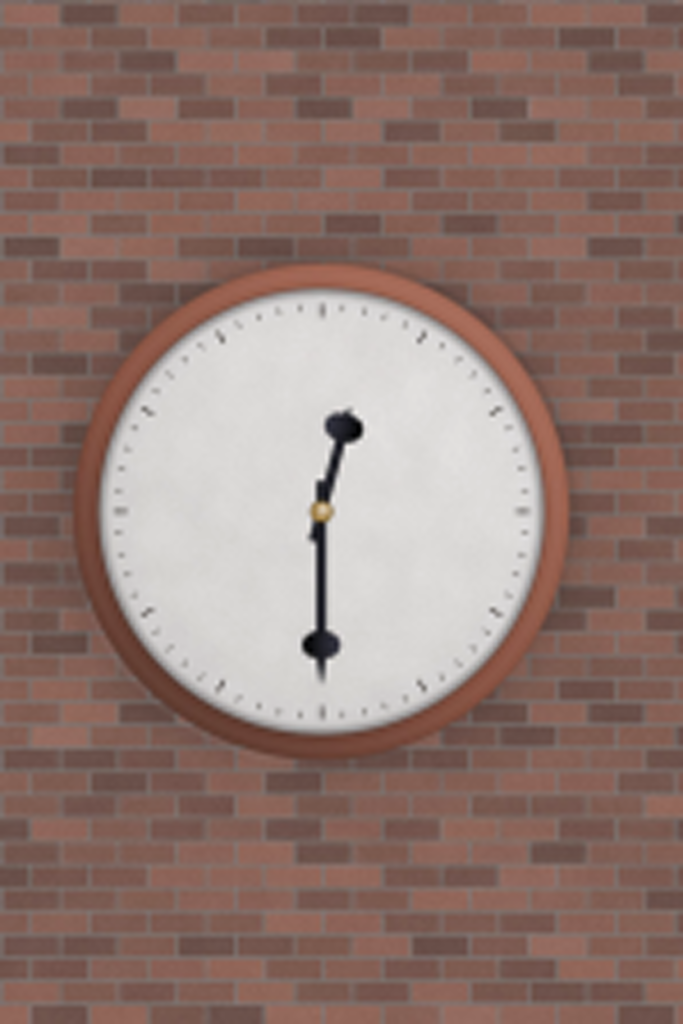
12:30
